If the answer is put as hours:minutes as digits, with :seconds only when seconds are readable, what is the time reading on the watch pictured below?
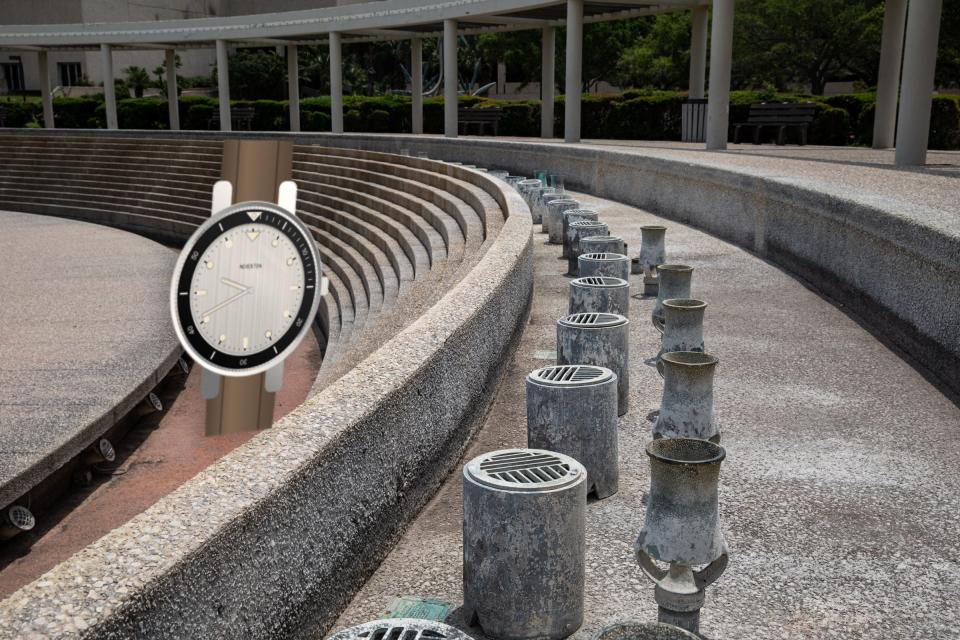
9:41
